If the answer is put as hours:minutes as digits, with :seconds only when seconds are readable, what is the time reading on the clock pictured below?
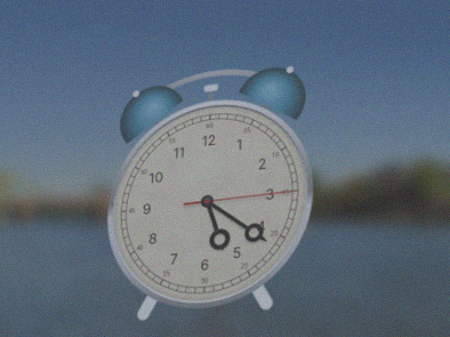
5:21:15
